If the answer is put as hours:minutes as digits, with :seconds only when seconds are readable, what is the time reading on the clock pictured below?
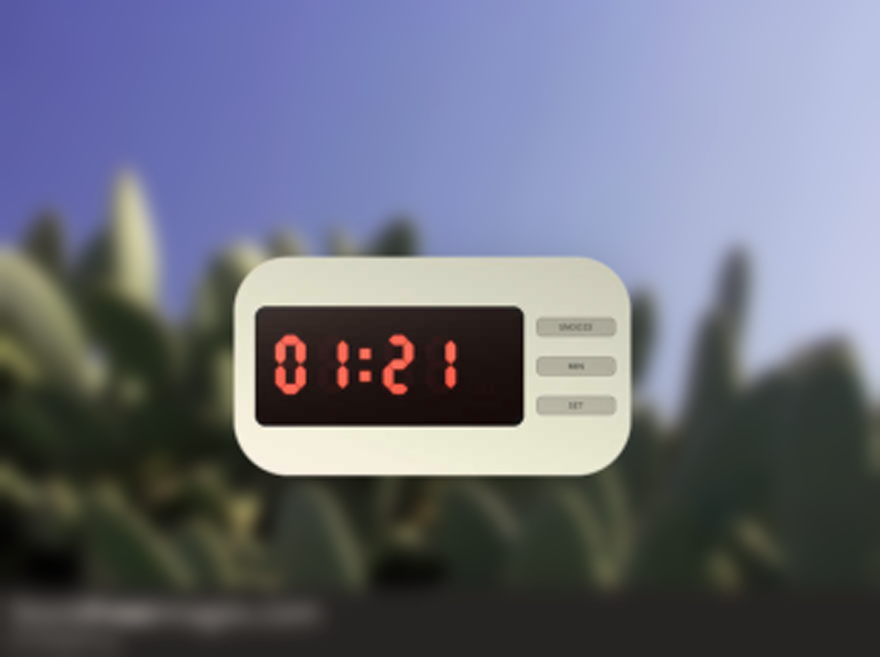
1:21
